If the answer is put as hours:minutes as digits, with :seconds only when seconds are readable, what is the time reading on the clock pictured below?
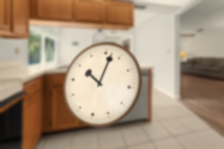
10:02
